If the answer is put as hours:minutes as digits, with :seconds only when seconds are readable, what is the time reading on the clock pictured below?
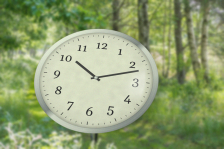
10:12
